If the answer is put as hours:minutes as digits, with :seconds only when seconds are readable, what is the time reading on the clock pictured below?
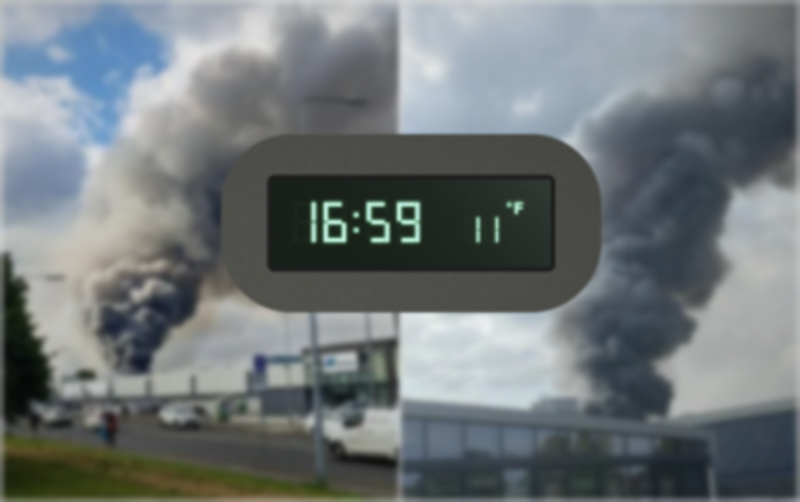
16:59
